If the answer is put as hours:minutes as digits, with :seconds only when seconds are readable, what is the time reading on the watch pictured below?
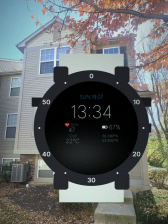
13:34
